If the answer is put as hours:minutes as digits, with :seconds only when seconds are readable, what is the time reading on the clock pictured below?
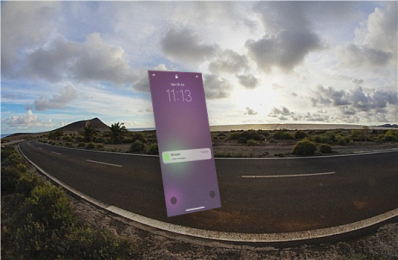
11:13
